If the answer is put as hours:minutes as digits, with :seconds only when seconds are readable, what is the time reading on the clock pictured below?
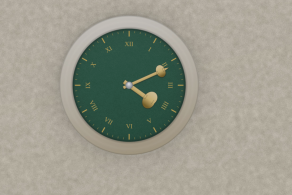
4:11
